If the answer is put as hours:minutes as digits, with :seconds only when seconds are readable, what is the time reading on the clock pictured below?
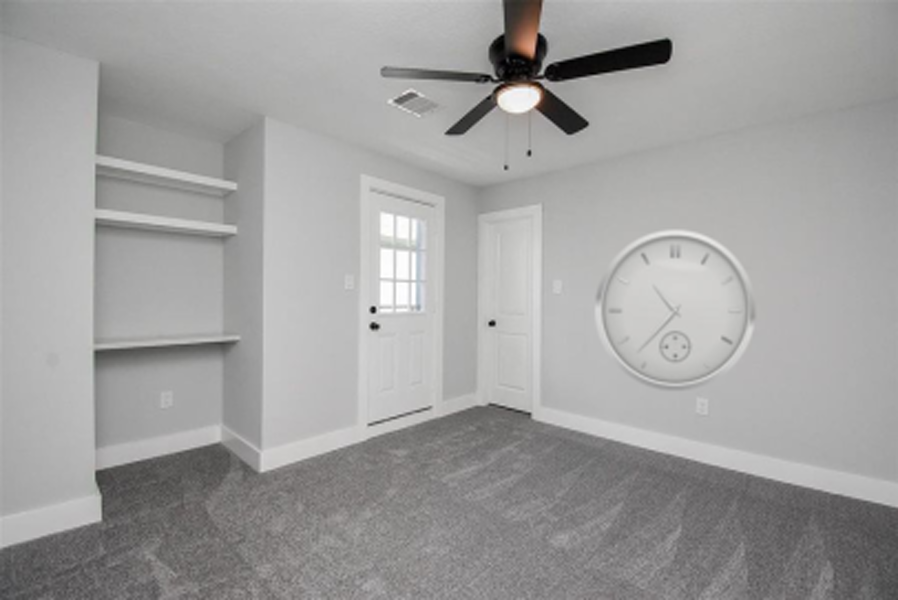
10:37
